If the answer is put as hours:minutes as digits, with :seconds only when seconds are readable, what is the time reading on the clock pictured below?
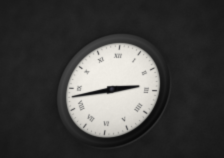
2:43
